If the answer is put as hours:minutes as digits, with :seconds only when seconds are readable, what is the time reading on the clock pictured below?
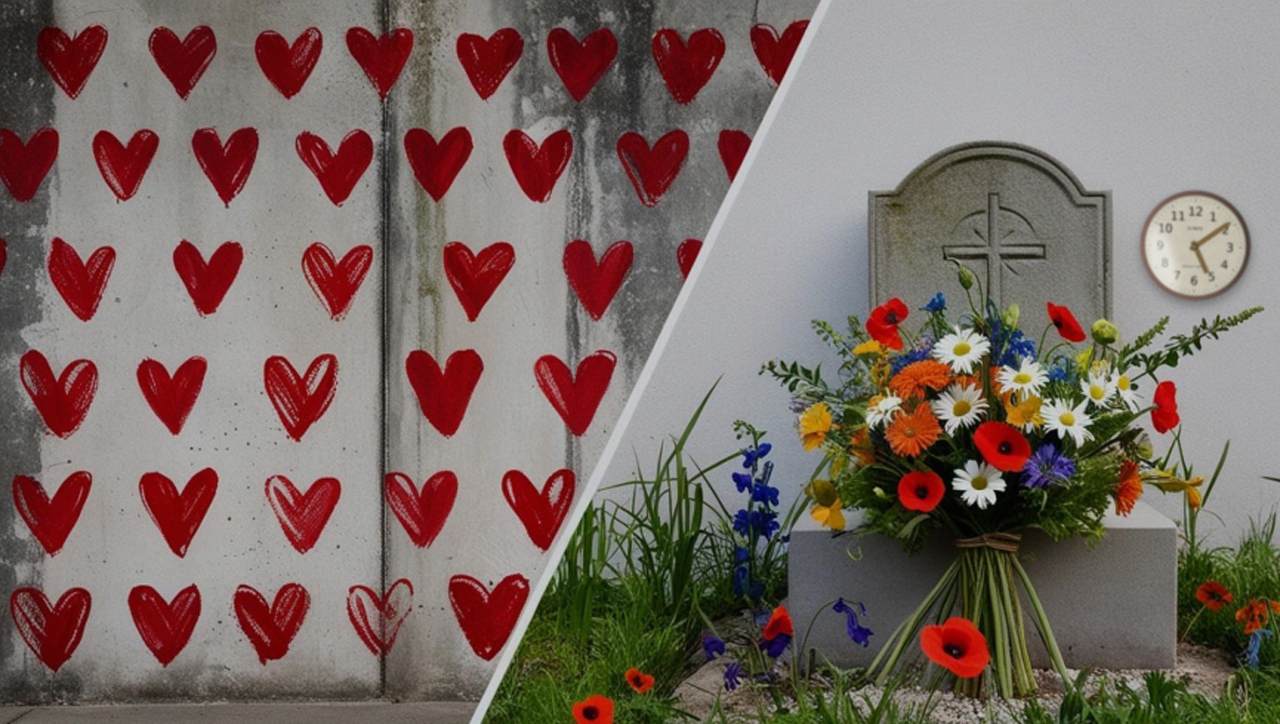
5:09
